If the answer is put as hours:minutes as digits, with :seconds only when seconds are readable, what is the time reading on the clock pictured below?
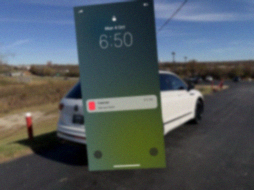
6:50
